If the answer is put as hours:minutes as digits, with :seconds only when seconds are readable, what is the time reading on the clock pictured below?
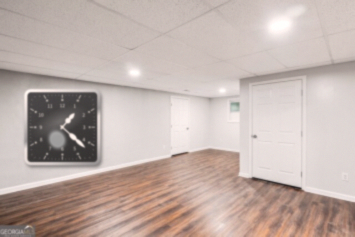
1:22
